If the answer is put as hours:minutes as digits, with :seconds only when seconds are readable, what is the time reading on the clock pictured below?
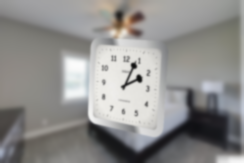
2:04
